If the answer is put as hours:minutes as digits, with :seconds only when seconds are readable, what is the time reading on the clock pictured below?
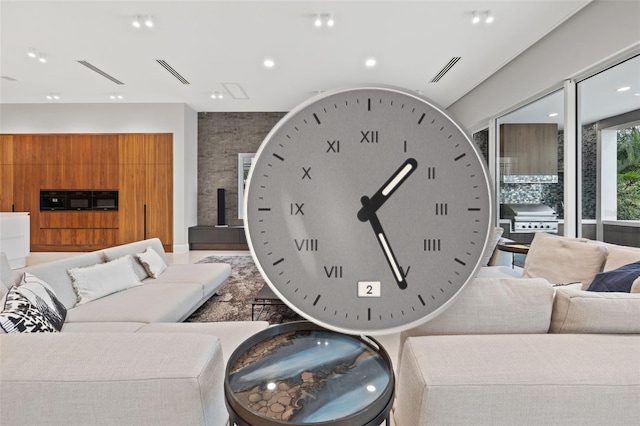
1:26
